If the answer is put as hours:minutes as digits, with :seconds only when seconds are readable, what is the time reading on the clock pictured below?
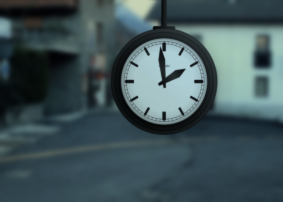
1:59
